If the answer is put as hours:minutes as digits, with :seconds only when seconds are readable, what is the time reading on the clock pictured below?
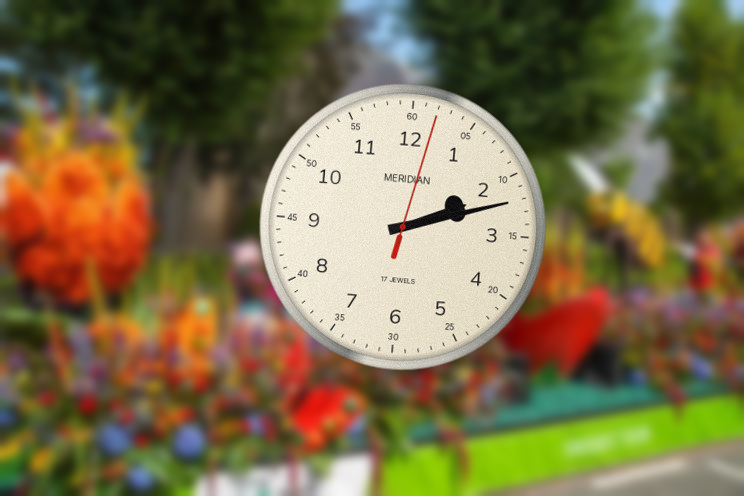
2:12:02
